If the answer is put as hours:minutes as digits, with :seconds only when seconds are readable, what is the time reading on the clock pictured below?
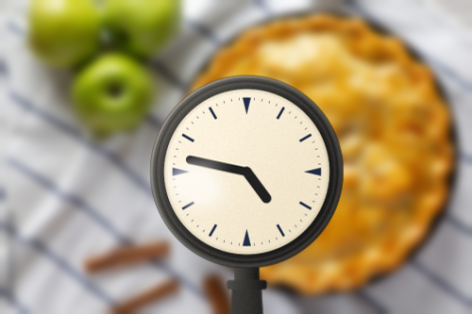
4:47
